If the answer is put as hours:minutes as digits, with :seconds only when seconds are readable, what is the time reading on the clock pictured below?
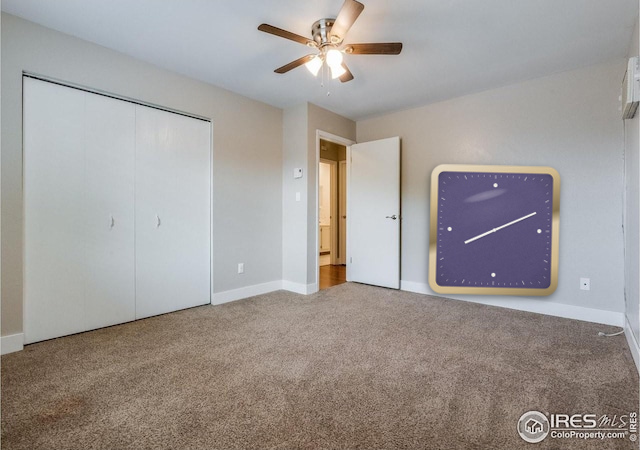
8:11
